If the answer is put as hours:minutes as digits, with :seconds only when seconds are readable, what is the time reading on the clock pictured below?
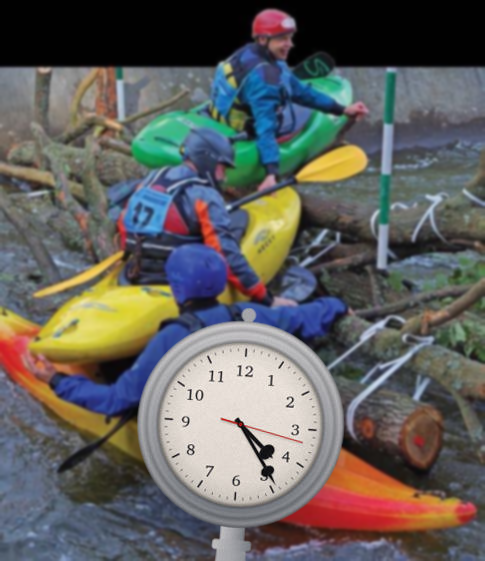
4:24:17
